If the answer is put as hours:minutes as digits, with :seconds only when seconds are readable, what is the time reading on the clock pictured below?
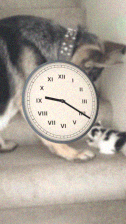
9:20
